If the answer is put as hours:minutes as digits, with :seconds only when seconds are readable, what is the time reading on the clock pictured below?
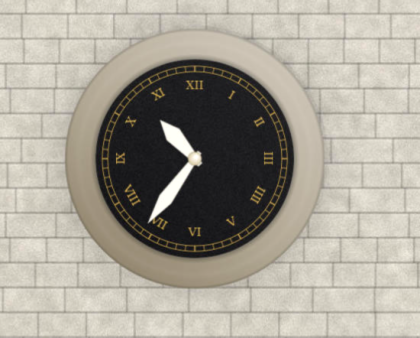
10:36
